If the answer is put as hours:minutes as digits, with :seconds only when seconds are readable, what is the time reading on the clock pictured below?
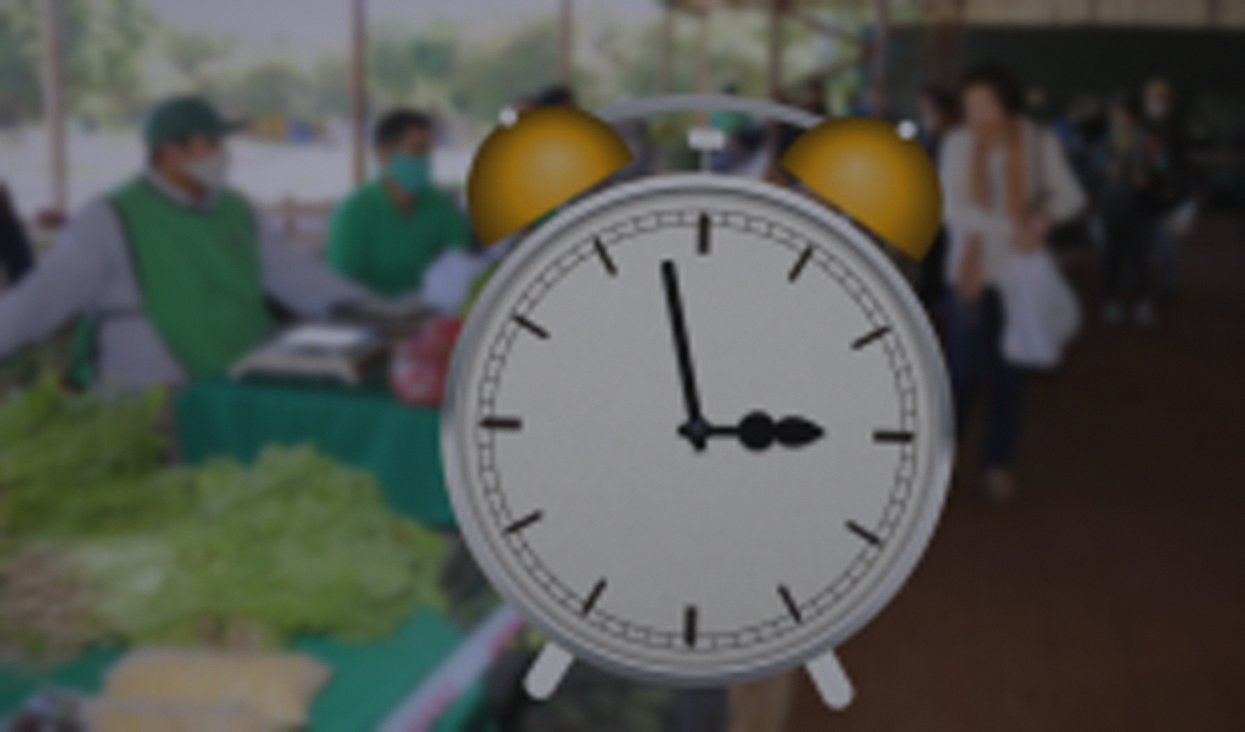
2:58
